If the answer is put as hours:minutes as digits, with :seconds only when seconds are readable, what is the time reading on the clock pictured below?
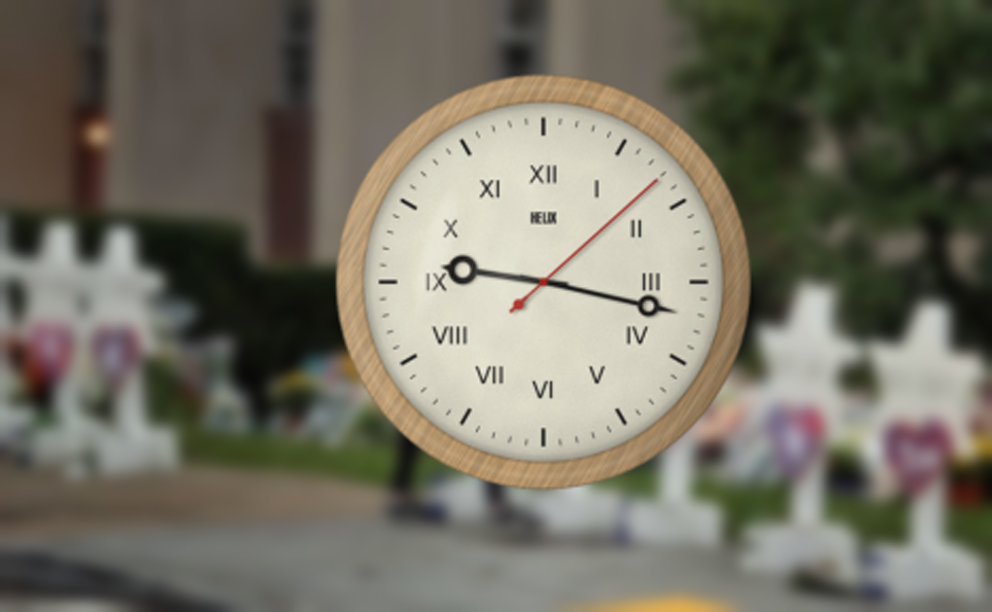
9:17:08
